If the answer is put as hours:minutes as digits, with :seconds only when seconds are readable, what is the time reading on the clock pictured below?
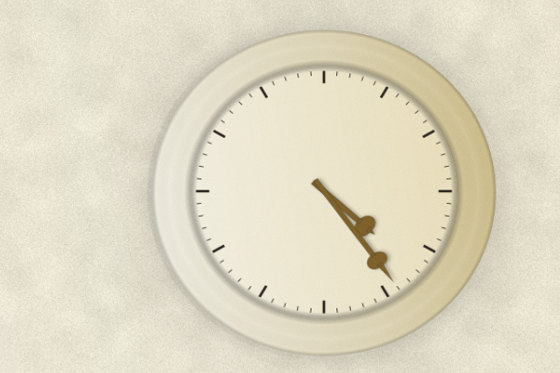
4:24
